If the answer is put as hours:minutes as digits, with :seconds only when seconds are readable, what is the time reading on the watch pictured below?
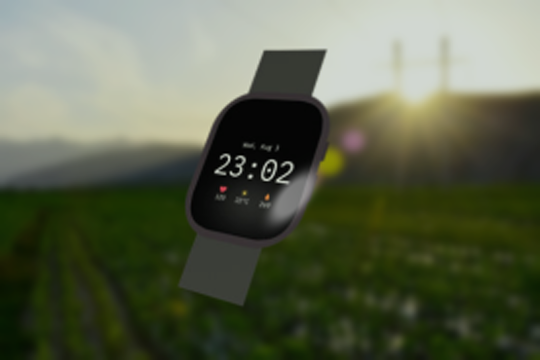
23:02
